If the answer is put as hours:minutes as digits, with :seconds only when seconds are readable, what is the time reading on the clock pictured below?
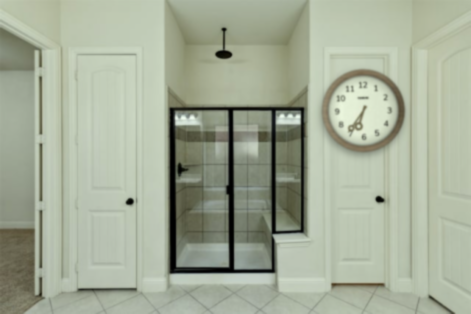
6:36
